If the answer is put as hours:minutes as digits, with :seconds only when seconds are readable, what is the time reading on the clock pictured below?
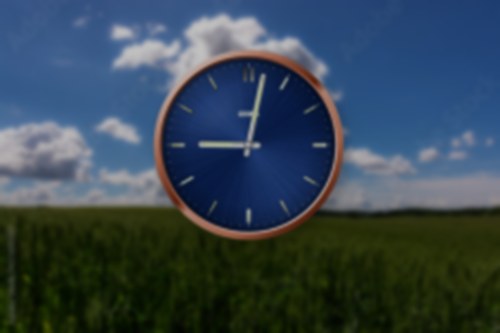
9:02
